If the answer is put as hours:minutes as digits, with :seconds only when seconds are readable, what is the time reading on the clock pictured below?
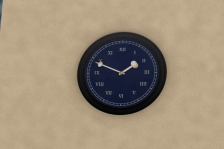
1:49
